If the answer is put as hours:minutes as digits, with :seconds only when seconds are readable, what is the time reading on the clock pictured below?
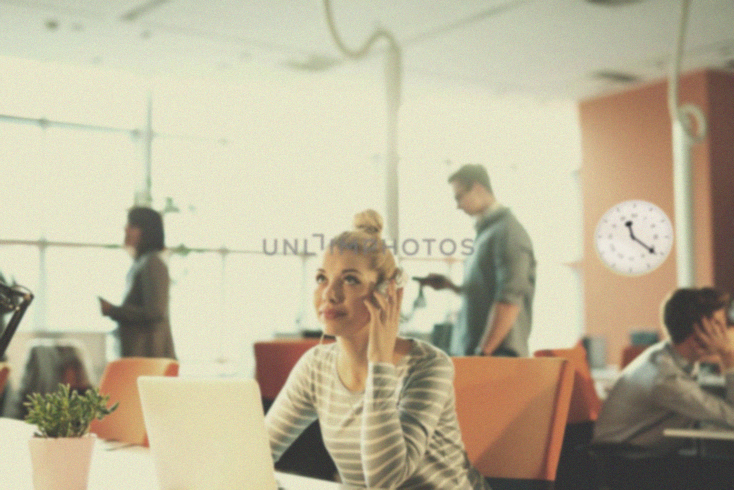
11:21
